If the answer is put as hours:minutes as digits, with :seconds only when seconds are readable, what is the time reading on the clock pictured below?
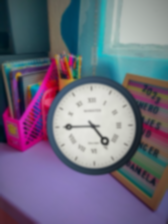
4:45
